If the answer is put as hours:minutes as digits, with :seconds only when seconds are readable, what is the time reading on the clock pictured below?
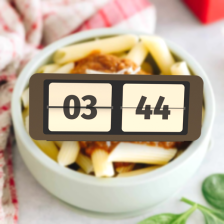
3:44
